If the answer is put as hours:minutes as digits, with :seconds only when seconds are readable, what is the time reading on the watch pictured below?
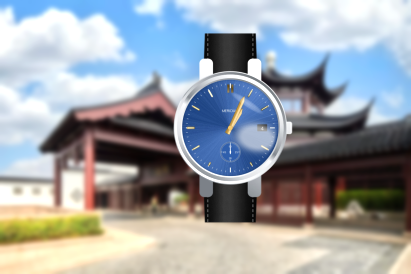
1:04
